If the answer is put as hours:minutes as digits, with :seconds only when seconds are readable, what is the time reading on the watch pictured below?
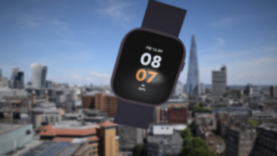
8:07
